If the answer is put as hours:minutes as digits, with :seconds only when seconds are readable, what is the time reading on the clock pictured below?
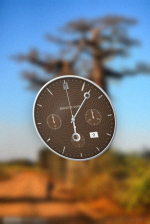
6:07
